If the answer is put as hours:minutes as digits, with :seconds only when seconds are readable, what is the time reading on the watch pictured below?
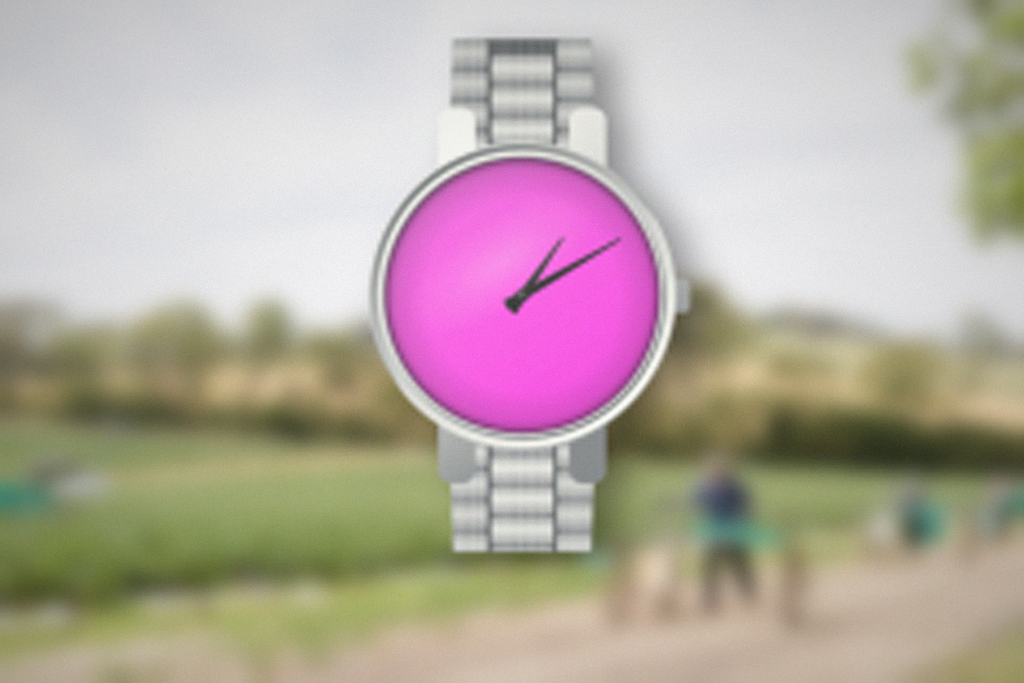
1:10
